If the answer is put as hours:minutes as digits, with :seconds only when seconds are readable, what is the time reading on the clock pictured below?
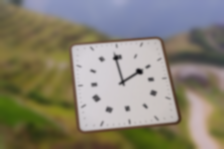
1:59
